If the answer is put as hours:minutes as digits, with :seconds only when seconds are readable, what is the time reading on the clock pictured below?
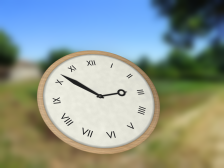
2:52
